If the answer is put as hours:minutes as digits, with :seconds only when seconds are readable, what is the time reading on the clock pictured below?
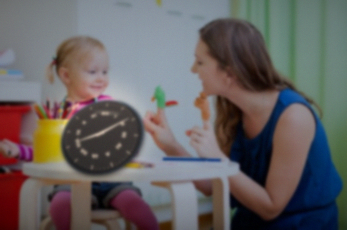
8:09
